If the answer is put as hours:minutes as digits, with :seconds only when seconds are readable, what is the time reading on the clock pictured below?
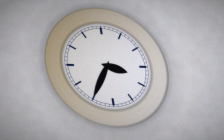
3:35
